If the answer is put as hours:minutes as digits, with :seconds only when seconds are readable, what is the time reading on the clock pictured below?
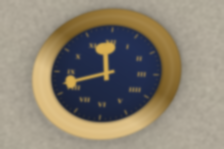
11:42
